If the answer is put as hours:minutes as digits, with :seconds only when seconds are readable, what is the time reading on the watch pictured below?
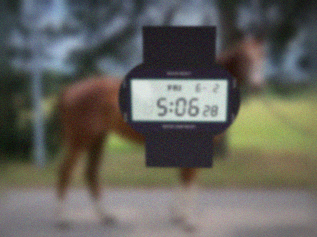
5:06
